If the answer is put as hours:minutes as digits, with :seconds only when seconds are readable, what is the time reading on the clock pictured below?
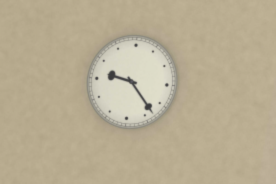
9:23
